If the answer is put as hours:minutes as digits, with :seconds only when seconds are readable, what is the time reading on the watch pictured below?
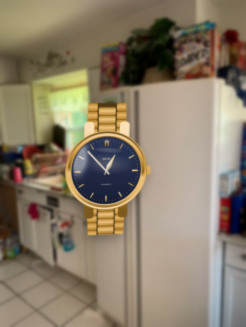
12:53
